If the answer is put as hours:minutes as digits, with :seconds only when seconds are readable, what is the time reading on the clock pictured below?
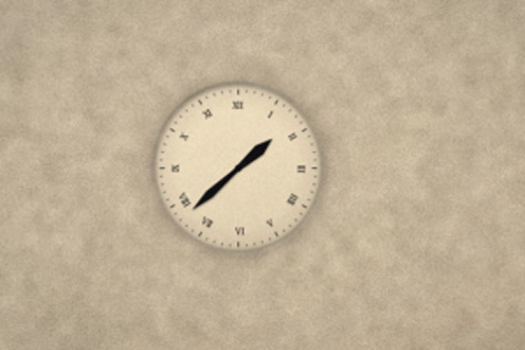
1:38
